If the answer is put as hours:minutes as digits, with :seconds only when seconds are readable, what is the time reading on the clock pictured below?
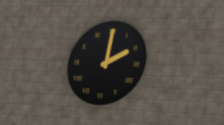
2:00
